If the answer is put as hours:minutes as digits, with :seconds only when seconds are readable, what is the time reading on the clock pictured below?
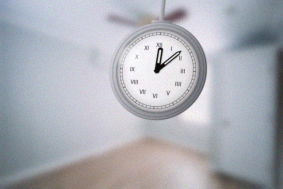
12:08
